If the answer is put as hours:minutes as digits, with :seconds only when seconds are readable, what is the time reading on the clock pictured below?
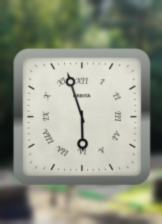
5:57
